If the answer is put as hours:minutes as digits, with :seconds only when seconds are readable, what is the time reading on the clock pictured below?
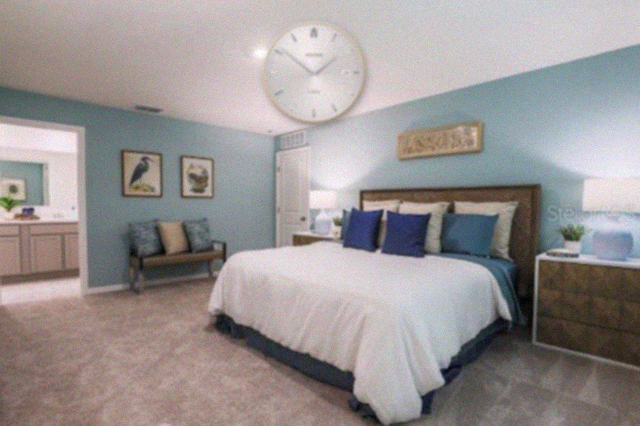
1:51
